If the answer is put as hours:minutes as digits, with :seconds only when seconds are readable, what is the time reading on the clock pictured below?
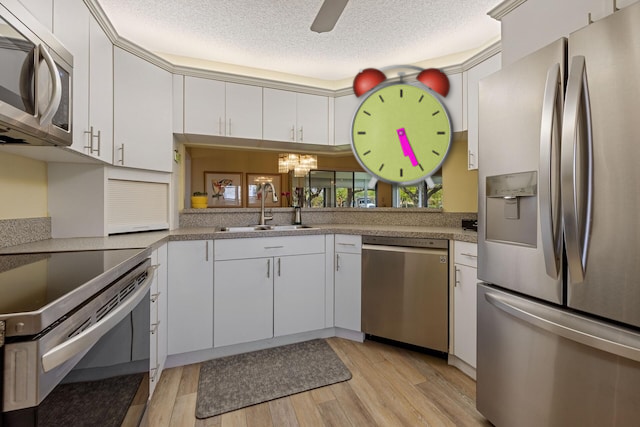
5:26
